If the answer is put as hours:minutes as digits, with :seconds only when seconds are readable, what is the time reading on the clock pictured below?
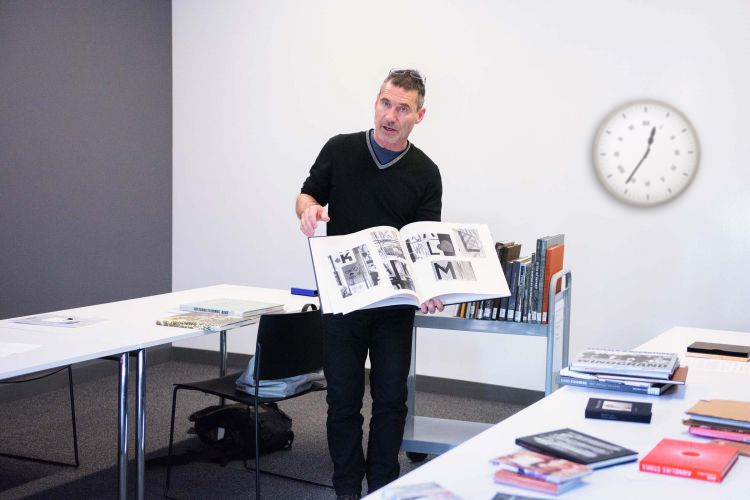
12:36
